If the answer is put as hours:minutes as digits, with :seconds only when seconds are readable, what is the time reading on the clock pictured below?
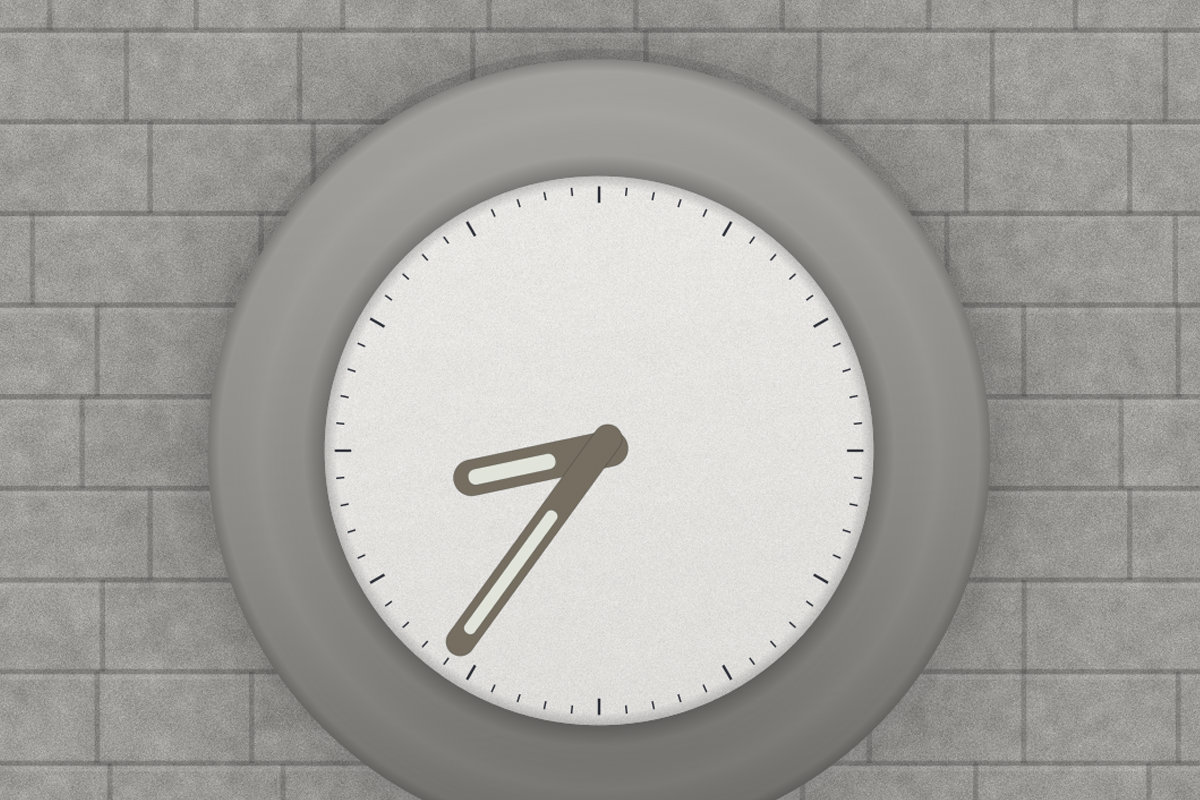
8:36
